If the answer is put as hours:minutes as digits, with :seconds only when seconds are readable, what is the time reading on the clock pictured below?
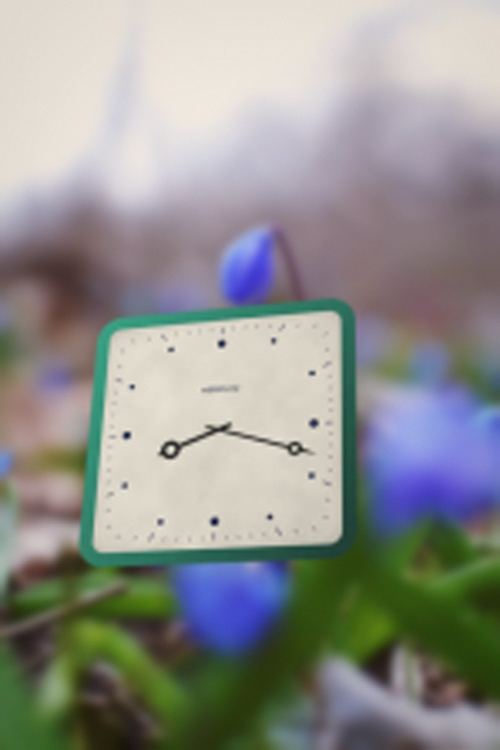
8:18
